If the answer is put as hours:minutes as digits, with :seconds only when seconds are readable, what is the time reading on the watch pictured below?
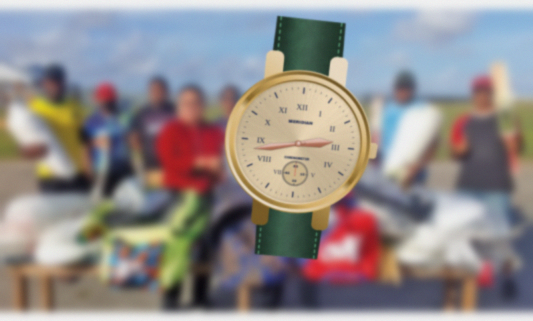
2:43
